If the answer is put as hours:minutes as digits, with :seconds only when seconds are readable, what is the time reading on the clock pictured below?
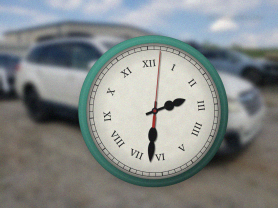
2:32:02
